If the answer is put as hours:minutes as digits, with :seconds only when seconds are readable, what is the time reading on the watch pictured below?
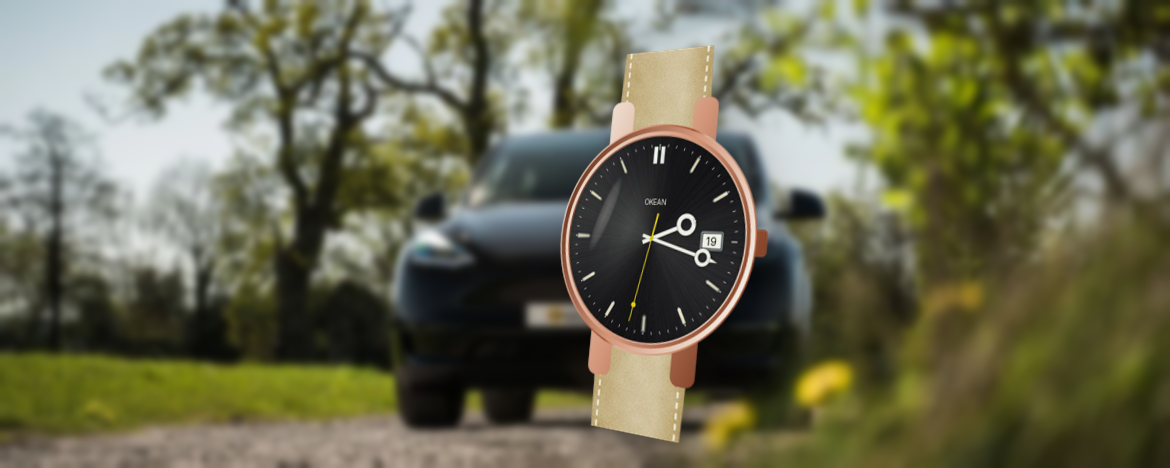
2:17:32
